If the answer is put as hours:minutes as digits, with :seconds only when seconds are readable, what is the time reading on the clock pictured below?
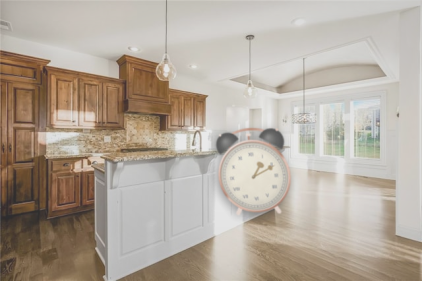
1:11
